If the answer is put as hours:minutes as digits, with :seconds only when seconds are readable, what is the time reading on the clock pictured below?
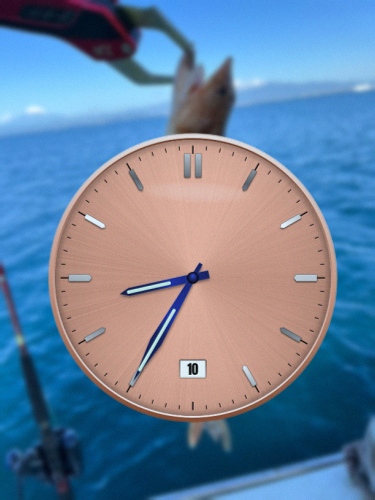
8:35
